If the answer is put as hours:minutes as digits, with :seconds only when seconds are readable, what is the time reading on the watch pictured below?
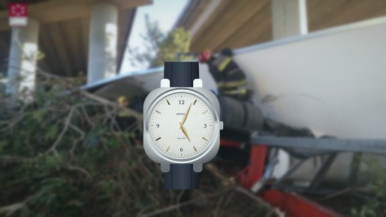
5:04
